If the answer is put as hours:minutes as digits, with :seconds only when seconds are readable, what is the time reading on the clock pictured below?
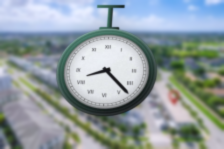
8:23
